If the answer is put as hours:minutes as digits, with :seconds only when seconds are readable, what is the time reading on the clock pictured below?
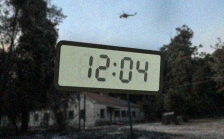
12:04
